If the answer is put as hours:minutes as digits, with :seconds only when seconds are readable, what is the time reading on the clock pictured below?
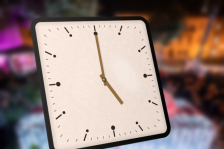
5:00
